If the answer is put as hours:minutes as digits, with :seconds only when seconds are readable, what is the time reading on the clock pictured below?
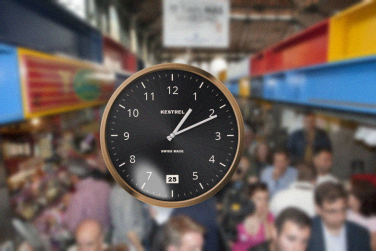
1:11
